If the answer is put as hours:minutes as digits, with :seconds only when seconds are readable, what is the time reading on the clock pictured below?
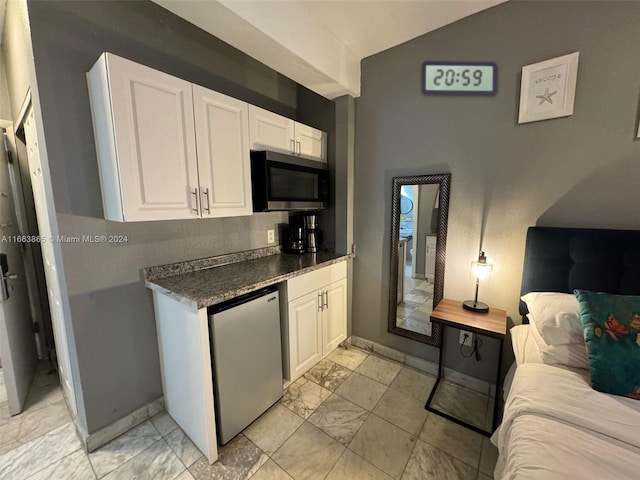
20:59
